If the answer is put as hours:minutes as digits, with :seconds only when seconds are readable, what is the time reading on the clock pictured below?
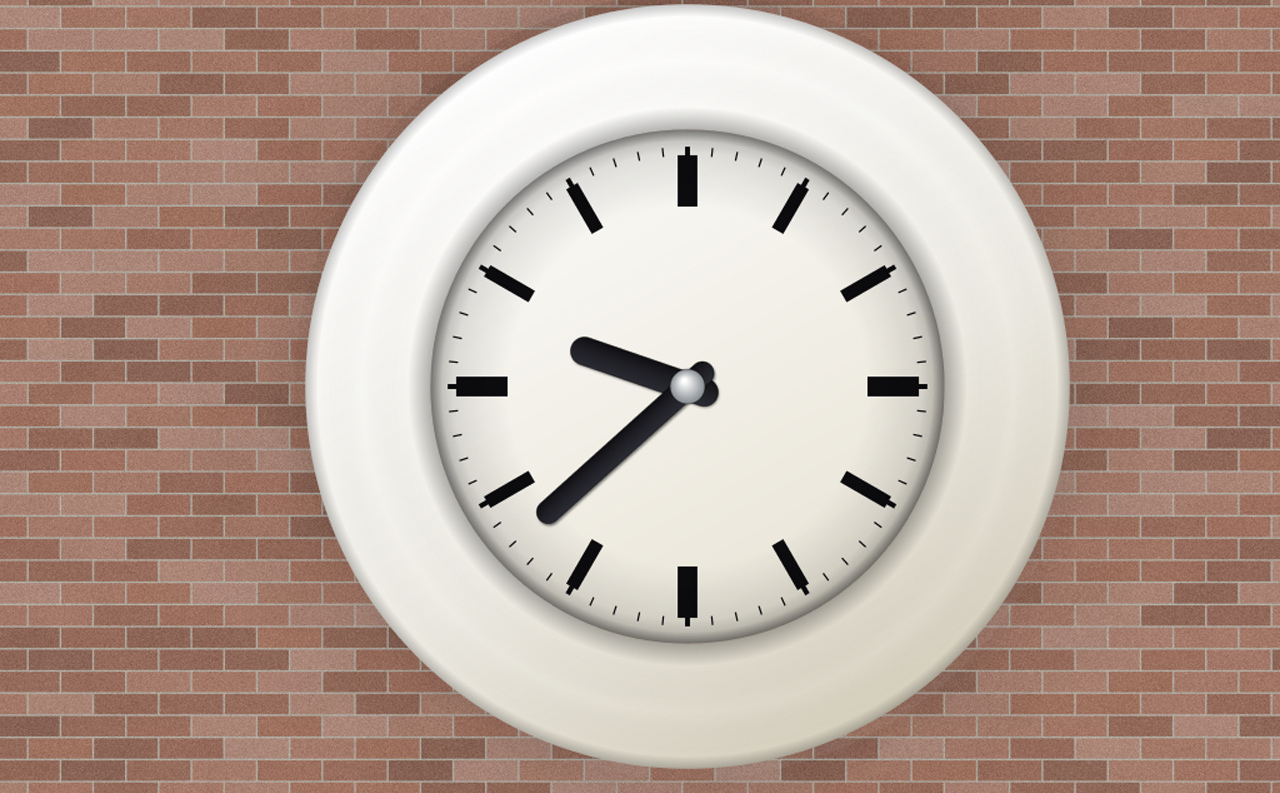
9:38
